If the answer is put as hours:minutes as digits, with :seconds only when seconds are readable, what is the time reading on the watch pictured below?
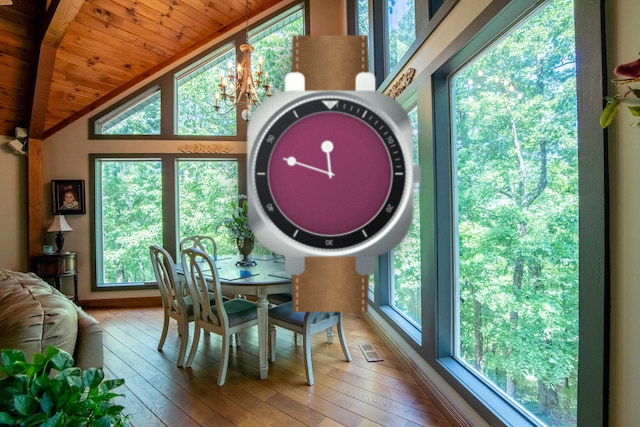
11:48
